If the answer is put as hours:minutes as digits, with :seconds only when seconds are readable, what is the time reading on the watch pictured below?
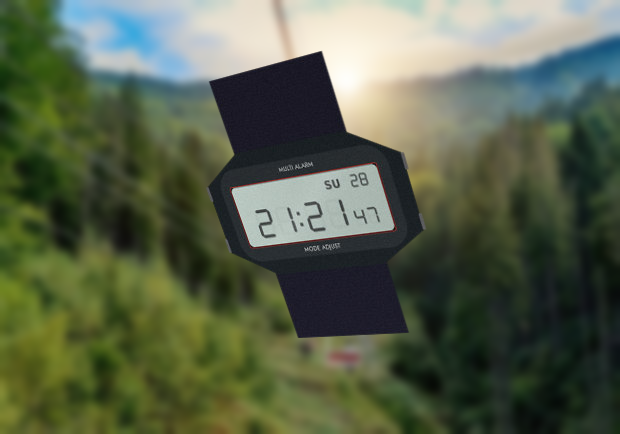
21:21:47
